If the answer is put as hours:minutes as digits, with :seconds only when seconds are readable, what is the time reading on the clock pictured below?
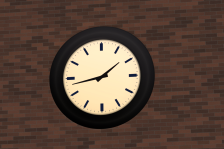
1:43
